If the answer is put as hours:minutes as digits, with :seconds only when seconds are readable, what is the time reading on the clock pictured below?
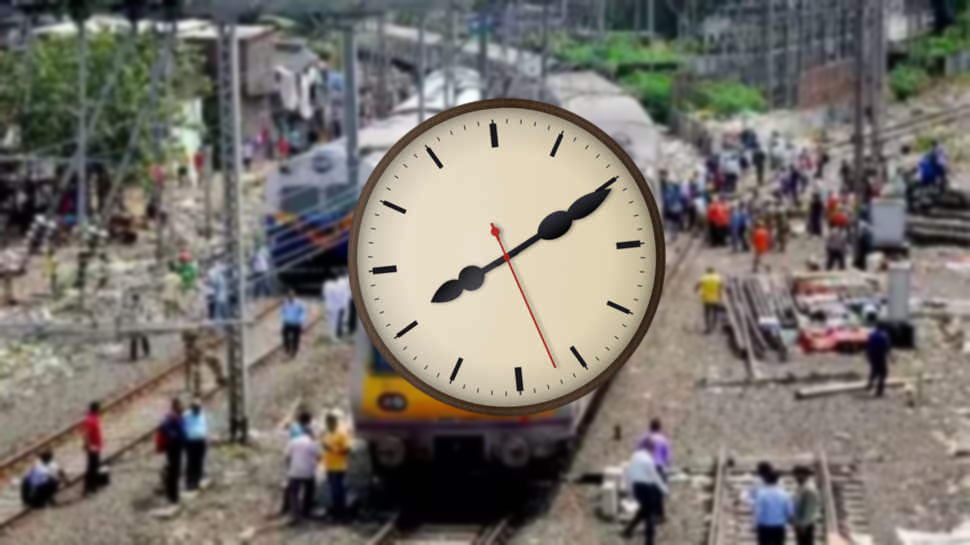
8:10:27
